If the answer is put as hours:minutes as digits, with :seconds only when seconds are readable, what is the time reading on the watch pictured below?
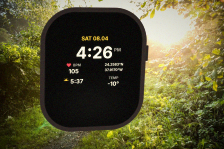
4:26
